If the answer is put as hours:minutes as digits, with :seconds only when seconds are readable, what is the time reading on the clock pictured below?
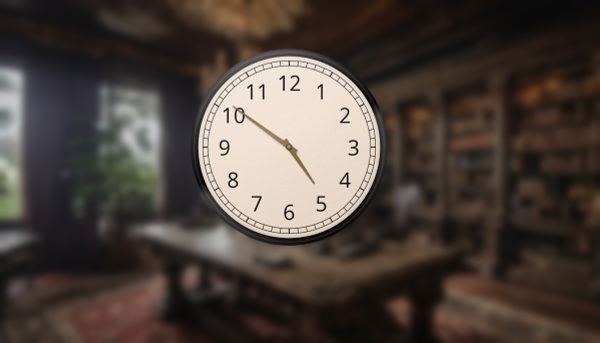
4:51
